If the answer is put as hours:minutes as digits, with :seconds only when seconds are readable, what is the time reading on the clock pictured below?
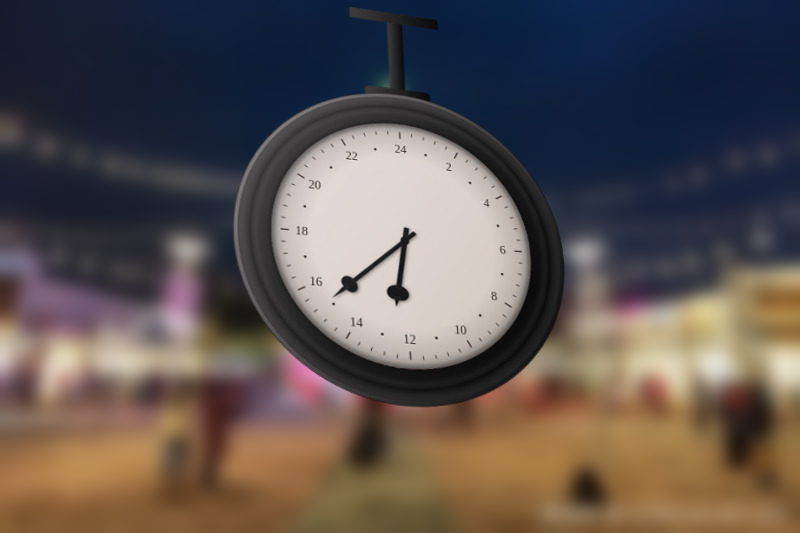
12:38
